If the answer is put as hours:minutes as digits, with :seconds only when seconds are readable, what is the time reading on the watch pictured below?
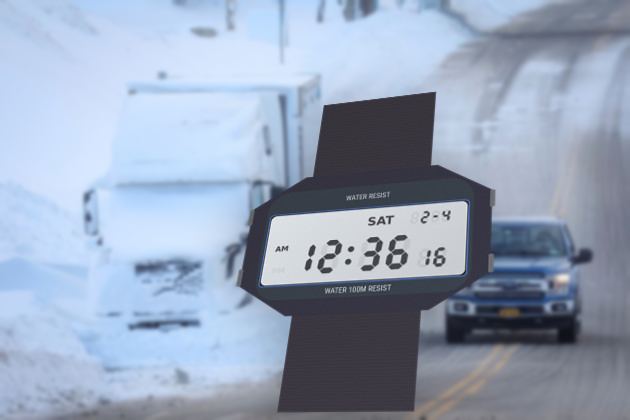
12:36:16
